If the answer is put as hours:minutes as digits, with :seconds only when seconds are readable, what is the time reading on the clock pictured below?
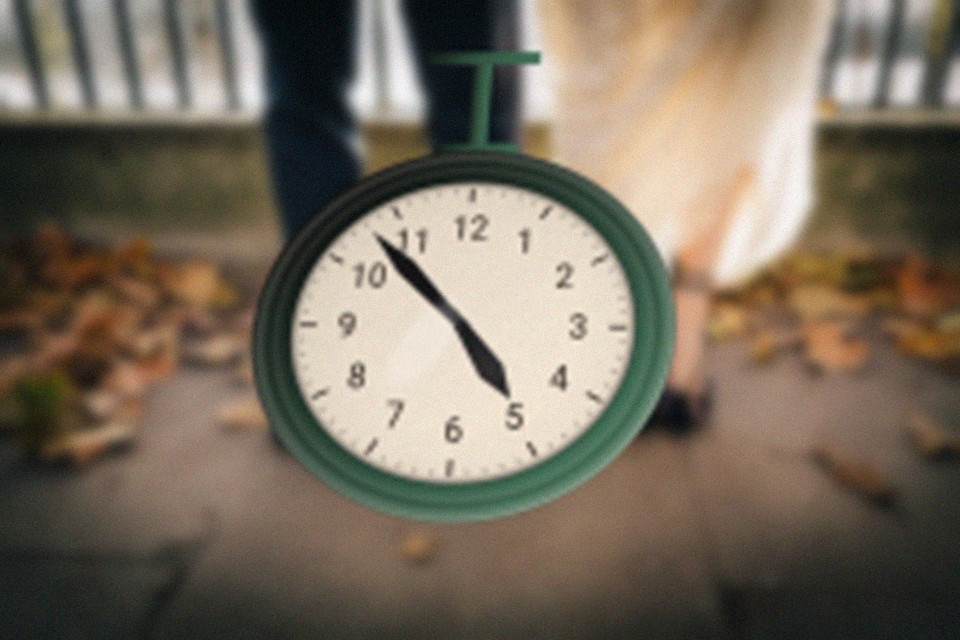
4:53
